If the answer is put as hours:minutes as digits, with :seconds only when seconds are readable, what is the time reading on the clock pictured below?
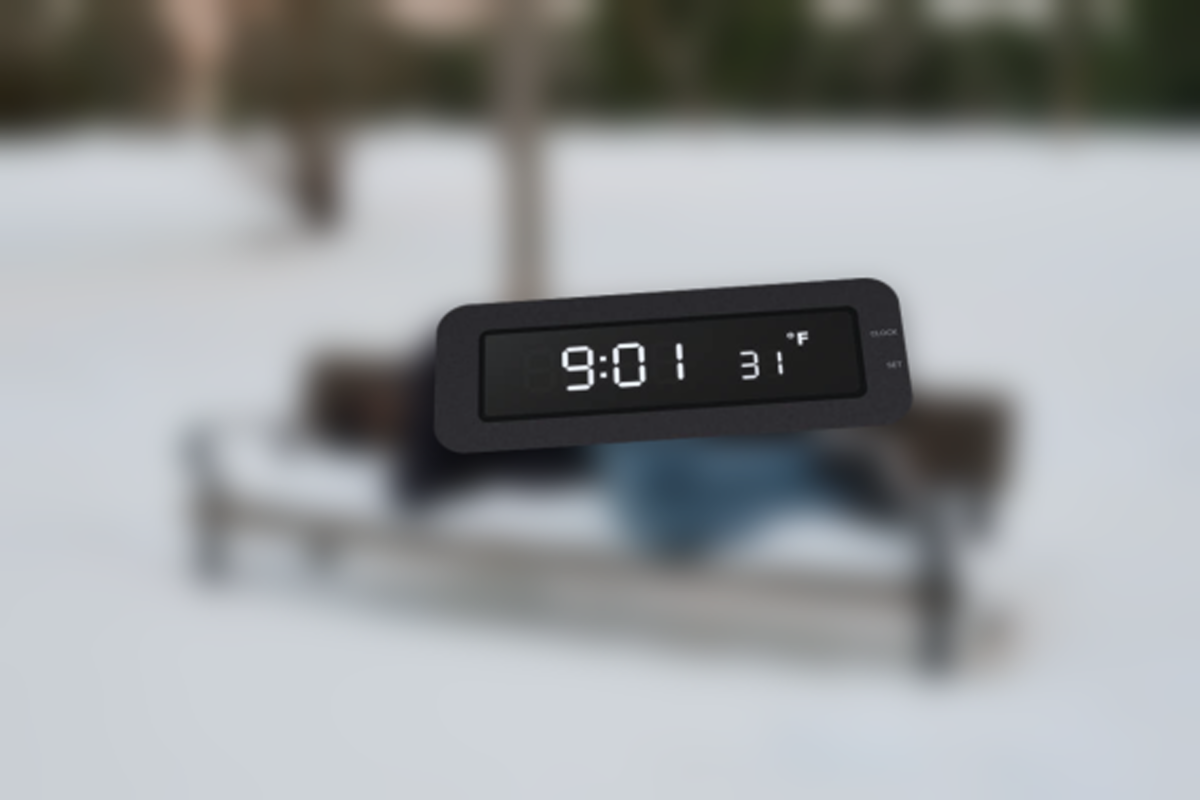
9:01
